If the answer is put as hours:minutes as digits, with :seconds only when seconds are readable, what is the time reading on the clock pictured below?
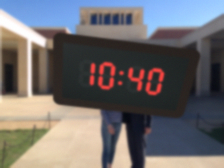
10:40
